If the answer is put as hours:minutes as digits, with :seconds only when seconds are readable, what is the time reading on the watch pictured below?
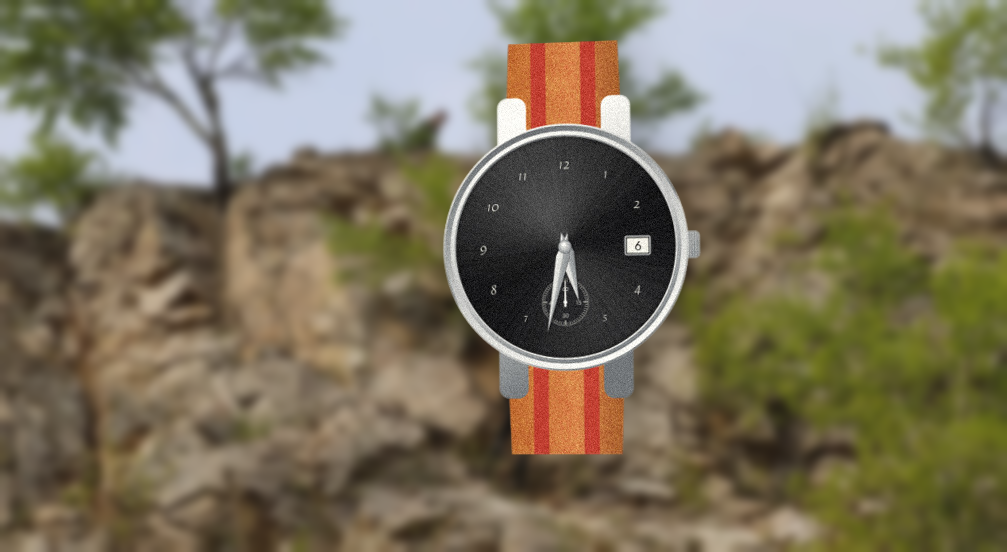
5:32
